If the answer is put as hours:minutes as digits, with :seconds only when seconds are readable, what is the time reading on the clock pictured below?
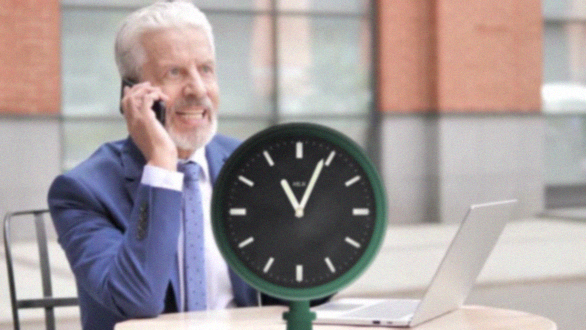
11:04
